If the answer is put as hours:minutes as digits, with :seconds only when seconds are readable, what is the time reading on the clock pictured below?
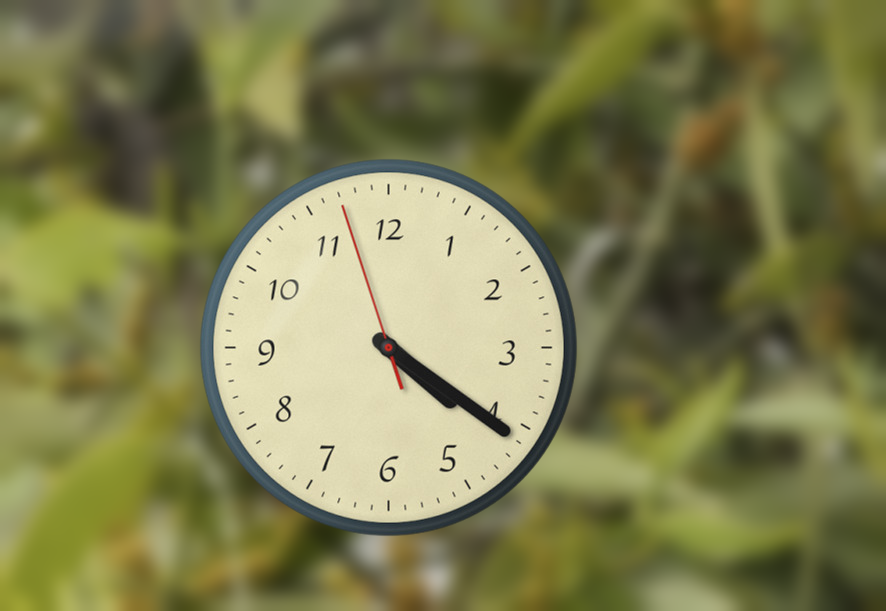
4:20:57
